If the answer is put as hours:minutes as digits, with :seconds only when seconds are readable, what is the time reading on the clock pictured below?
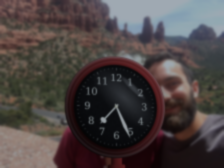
7:26
